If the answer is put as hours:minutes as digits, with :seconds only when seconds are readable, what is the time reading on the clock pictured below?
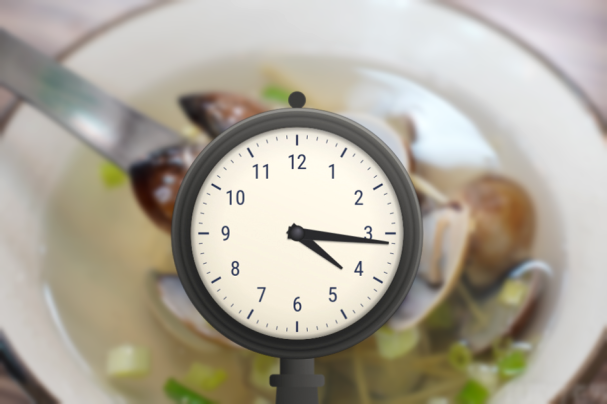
4:16
